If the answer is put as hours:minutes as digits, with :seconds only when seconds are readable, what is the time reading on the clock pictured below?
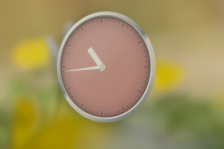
10:44
